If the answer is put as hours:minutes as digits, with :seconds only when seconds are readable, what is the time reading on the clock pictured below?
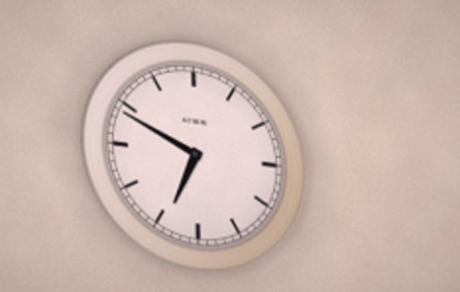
6:49
